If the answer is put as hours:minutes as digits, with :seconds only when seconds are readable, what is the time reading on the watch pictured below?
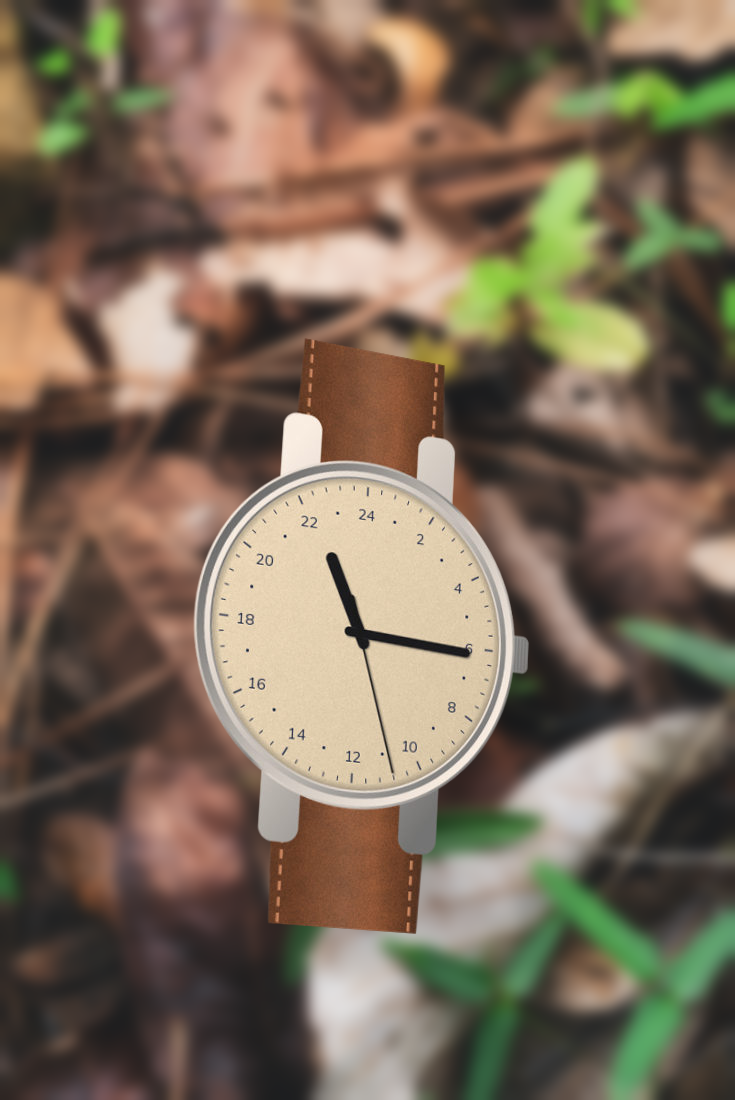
22:15:27
